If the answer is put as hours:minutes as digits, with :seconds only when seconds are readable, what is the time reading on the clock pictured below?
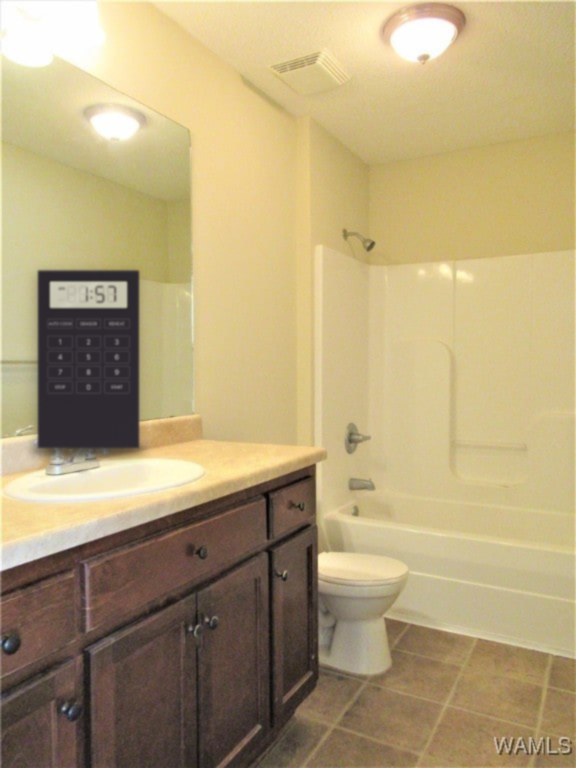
1:57
